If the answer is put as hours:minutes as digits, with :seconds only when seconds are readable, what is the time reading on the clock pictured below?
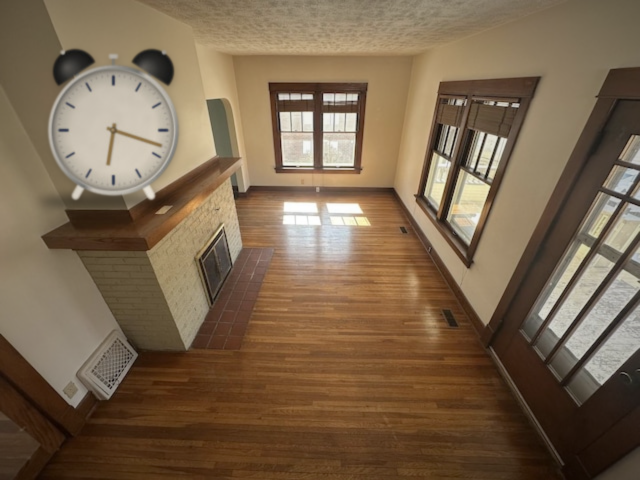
6:18
